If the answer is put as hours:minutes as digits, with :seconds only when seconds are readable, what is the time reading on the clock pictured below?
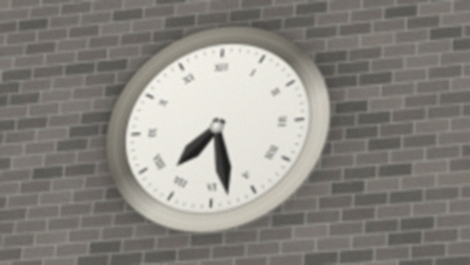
7:28
